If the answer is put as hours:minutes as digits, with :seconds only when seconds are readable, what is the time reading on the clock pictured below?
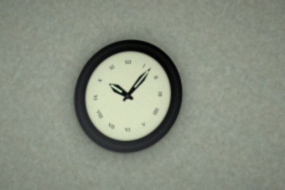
10:07
